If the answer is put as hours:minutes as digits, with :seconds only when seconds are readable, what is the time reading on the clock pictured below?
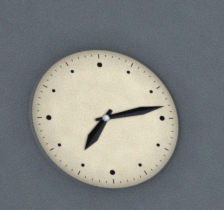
7:13
